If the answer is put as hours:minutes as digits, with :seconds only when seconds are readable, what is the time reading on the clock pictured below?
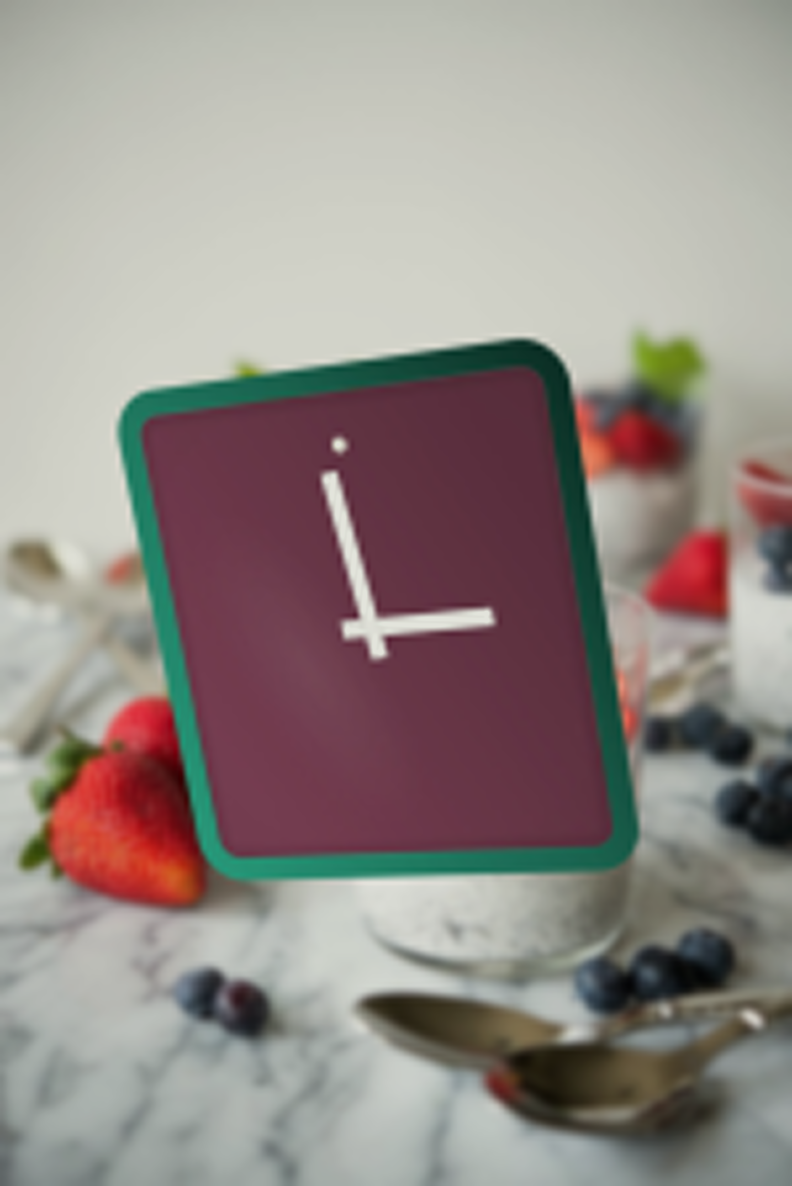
2:59
